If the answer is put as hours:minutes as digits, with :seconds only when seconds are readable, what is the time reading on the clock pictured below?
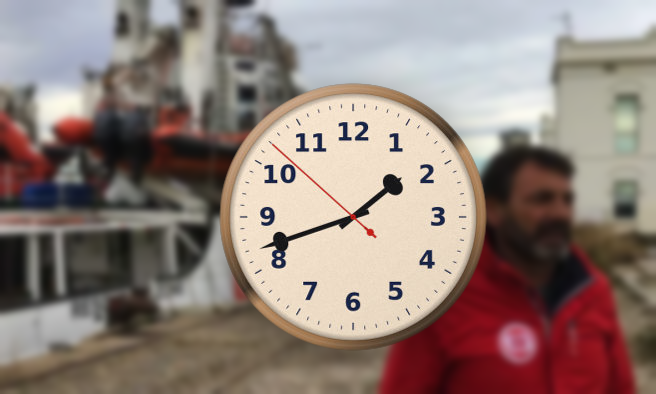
1:41:52
